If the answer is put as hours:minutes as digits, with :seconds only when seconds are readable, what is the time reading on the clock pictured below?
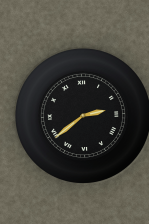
2:39
